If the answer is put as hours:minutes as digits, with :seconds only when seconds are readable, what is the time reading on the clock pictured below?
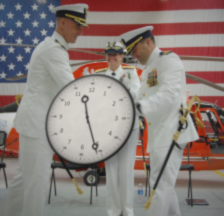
11:26
